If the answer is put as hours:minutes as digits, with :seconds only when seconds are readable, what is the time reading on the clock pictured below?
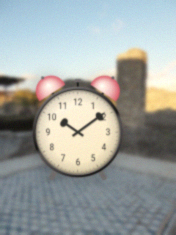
10:09
